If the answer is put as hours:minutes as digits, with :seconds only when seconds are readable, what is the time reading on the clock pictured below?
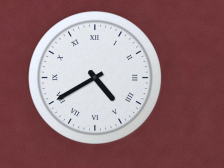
4:40
